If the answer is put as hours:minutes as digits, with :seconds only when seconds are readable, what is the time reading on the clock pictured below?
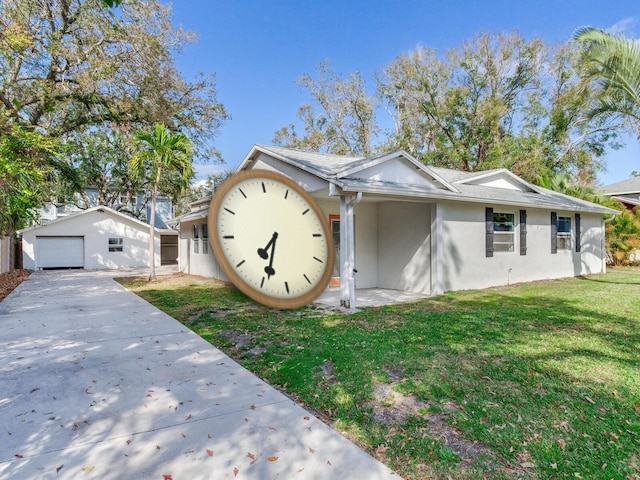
7:34
